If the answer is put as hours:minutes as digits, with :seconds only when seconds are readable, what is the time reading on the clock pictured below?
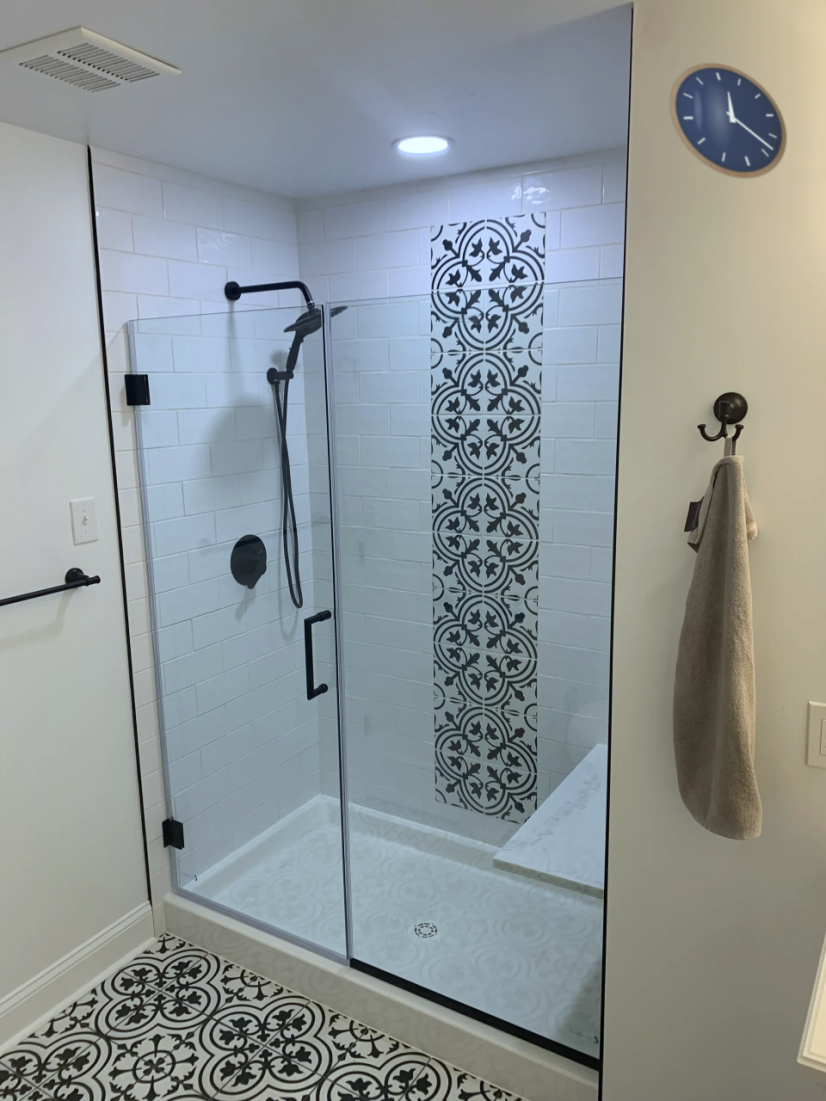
12:23
